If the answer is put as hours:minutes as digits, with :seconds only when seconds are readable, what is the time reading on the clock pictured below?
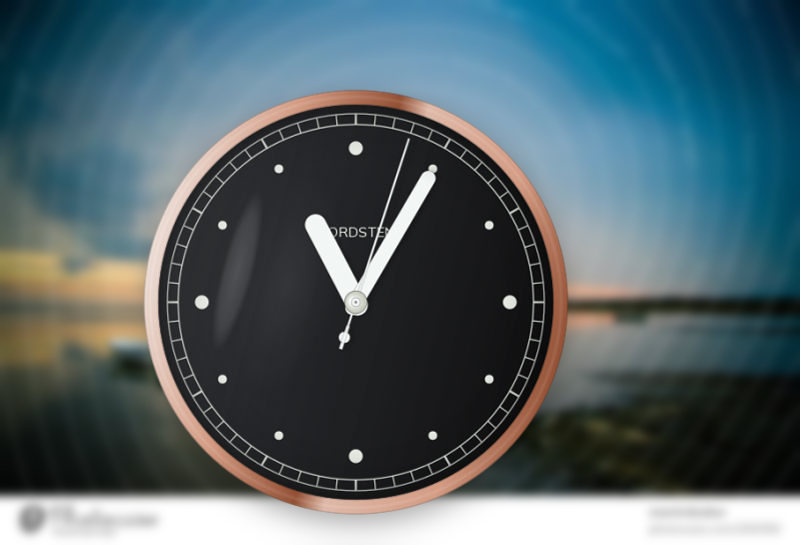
11:05:03
